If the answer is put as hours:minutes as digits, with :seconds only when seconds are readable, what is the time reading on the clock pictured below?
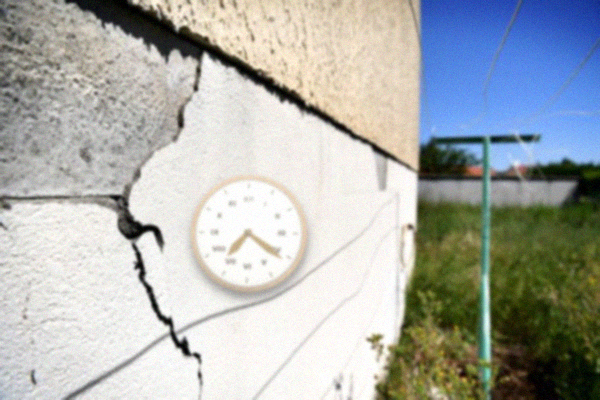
7:21
